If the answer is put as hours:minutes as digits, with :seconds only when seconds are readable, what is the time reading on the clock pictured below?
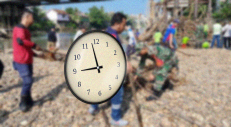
8:58
